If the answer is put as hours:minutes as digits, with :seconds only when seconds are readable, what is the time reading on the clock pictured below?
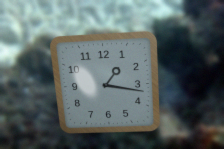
1:17
